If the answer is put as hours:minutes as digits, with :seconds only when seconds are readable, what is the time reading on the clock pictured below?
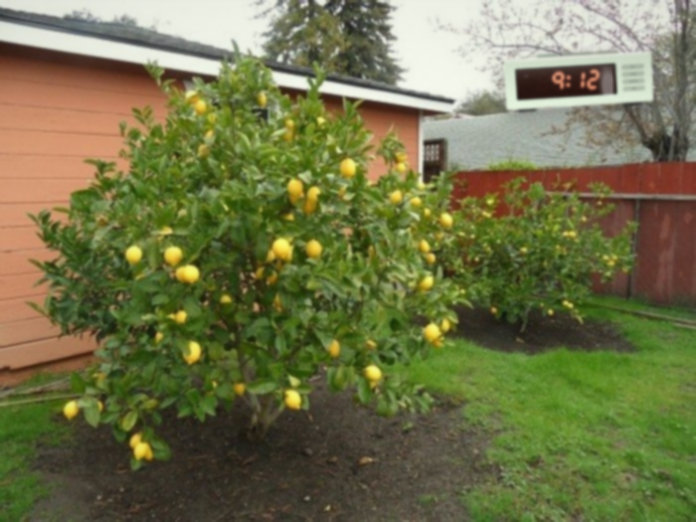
9:12
